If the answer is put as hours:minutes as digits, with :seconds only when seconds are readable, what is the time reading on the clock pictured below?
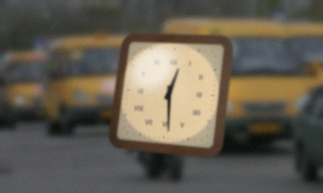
12:29
